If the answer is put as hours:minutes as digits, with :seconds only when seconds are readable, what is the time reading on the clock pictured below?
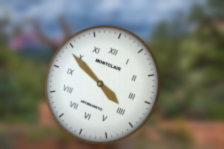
3:49
